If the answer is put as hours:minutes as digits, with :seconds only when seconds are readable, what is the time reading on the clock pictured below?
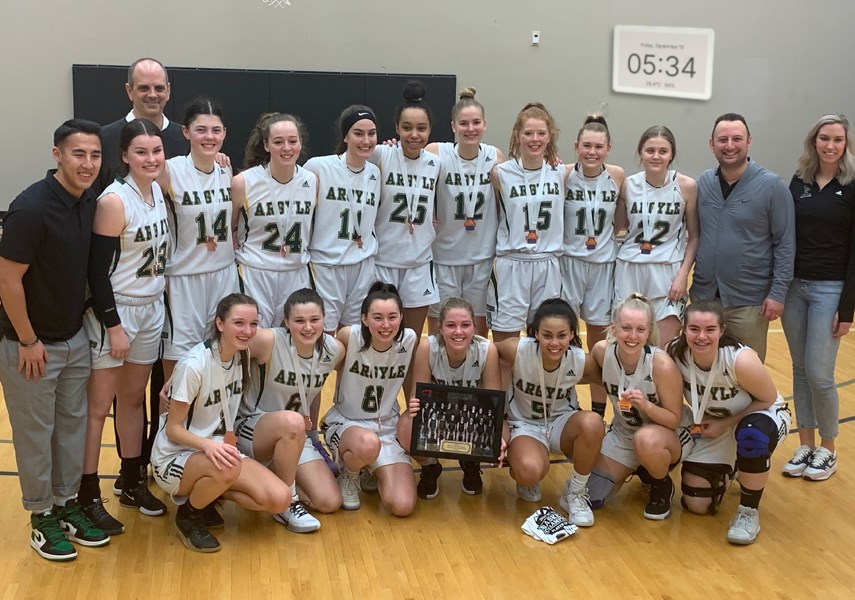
5:34
